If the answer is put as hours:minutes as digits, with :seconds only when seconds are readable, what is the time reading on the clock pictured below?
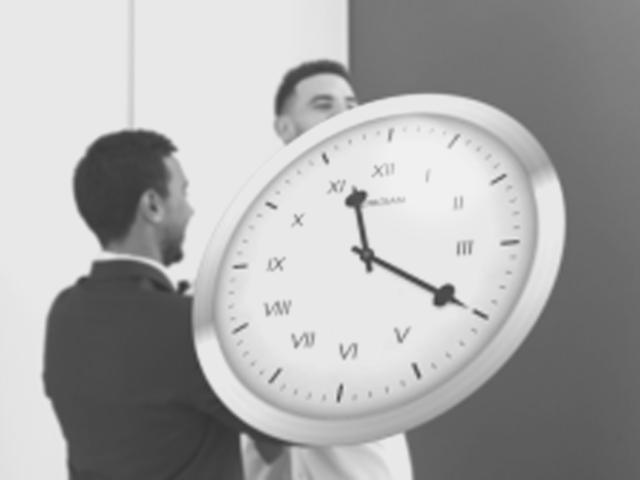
11:20
